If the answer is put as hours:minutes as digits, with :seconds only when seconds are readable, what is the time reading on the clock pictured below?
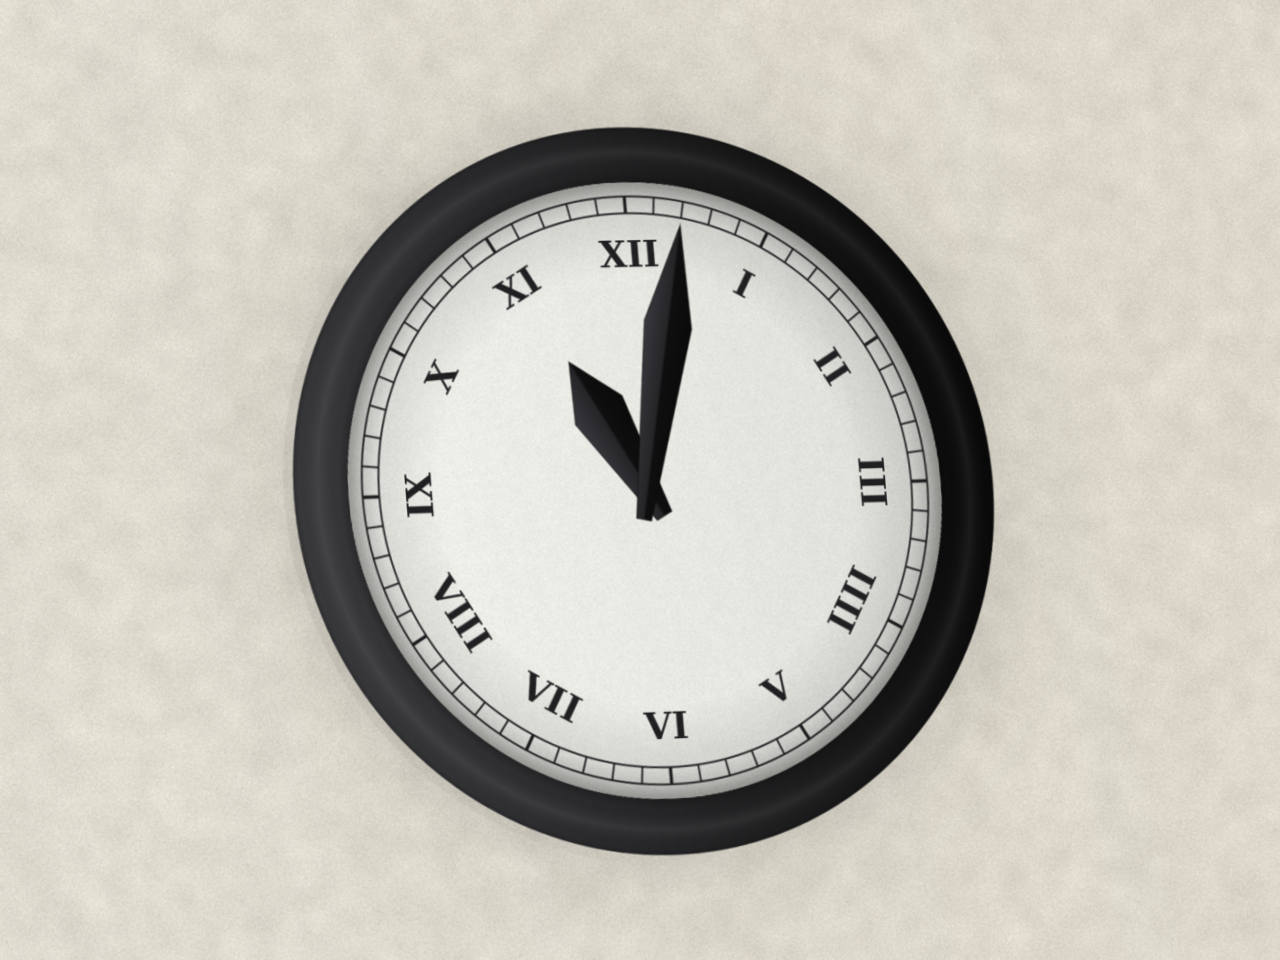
11:02
